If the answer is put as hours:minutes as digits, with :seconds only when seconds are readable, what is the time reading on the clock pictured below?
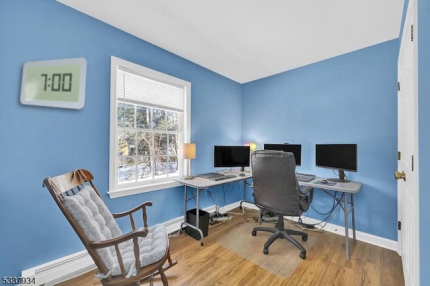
7:00
